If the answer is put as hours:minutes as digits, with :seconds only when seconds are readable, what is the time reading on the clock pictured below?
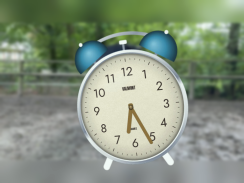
6:26
